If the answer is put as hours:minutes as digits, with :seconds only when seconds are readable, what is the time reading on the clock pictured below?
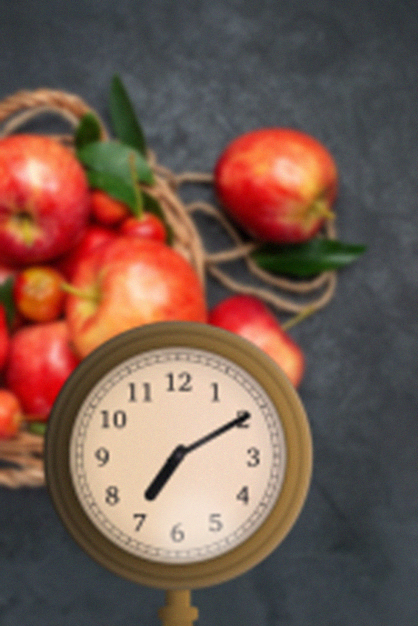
7:10
